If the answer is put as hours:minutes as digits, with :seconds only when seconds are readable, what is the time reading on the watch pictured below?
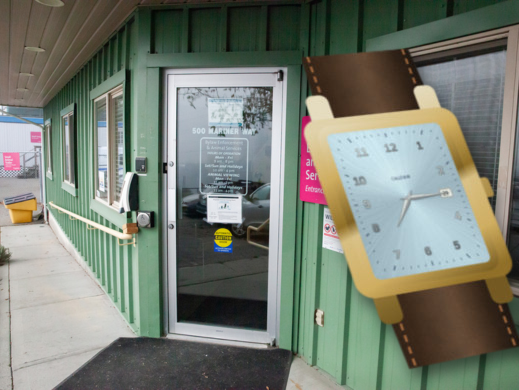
7:15
